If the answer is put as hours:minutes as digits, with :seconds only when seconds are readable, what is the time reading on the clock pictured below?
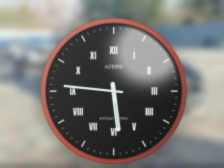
5:46
